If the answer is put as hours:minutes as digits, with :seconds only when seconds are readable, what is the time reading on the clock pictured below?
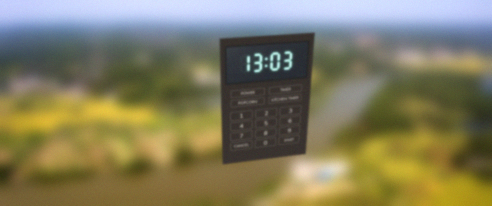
13:03
